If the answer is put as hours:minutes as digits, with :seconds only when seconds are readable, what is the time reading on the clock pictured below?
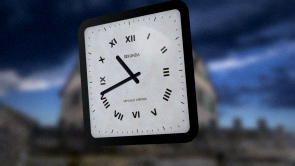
10:42
